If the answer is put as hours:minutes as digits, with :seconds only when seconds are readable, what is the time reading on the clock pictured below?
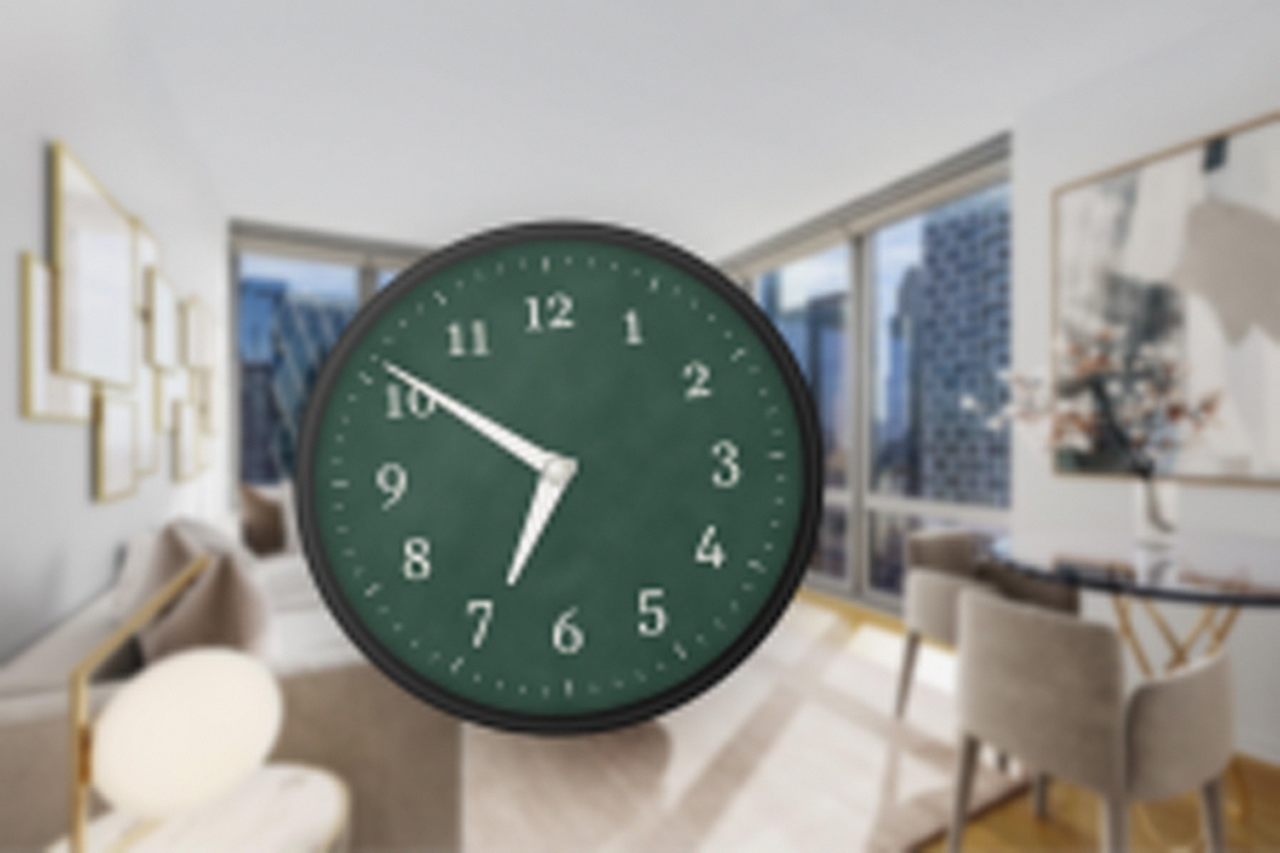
6:51
